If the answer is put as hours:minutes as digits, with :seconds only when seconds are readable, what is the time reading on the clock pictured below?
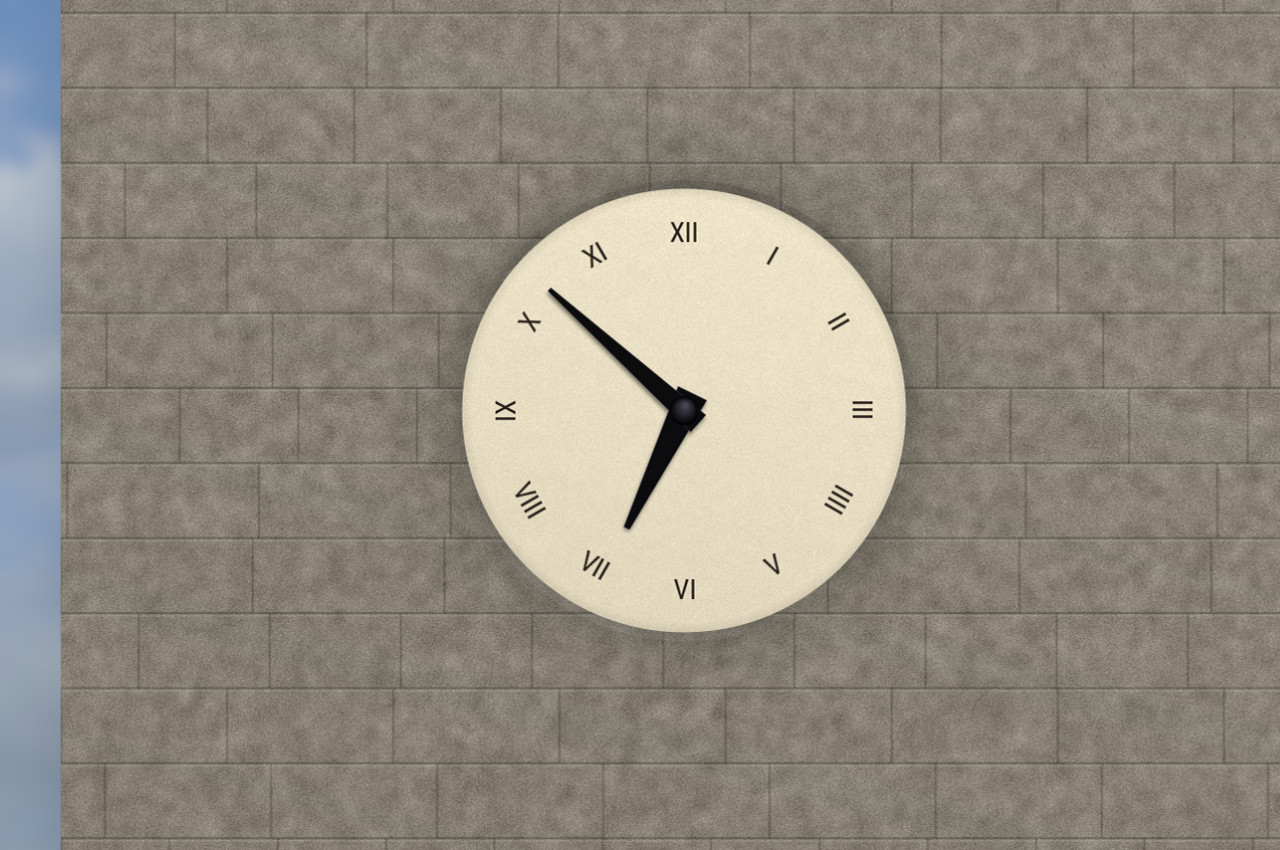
6:52
